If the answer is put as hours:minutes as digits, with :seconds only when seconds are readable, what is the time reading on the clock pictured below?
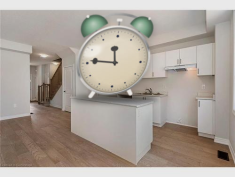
11:46
